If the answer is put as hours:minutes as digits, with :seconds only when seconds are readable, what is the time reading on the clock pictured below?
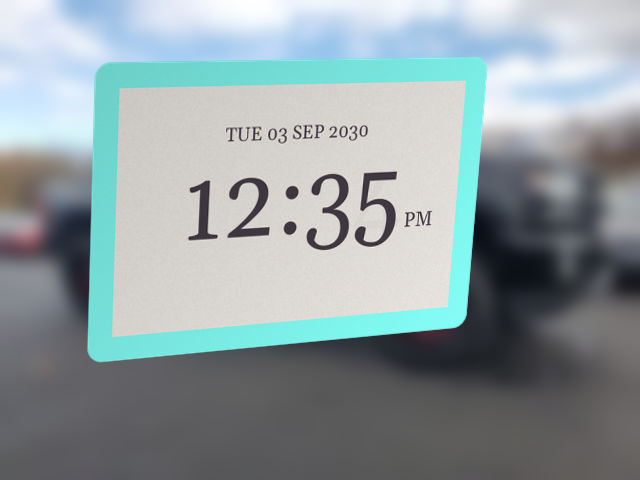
12:35
